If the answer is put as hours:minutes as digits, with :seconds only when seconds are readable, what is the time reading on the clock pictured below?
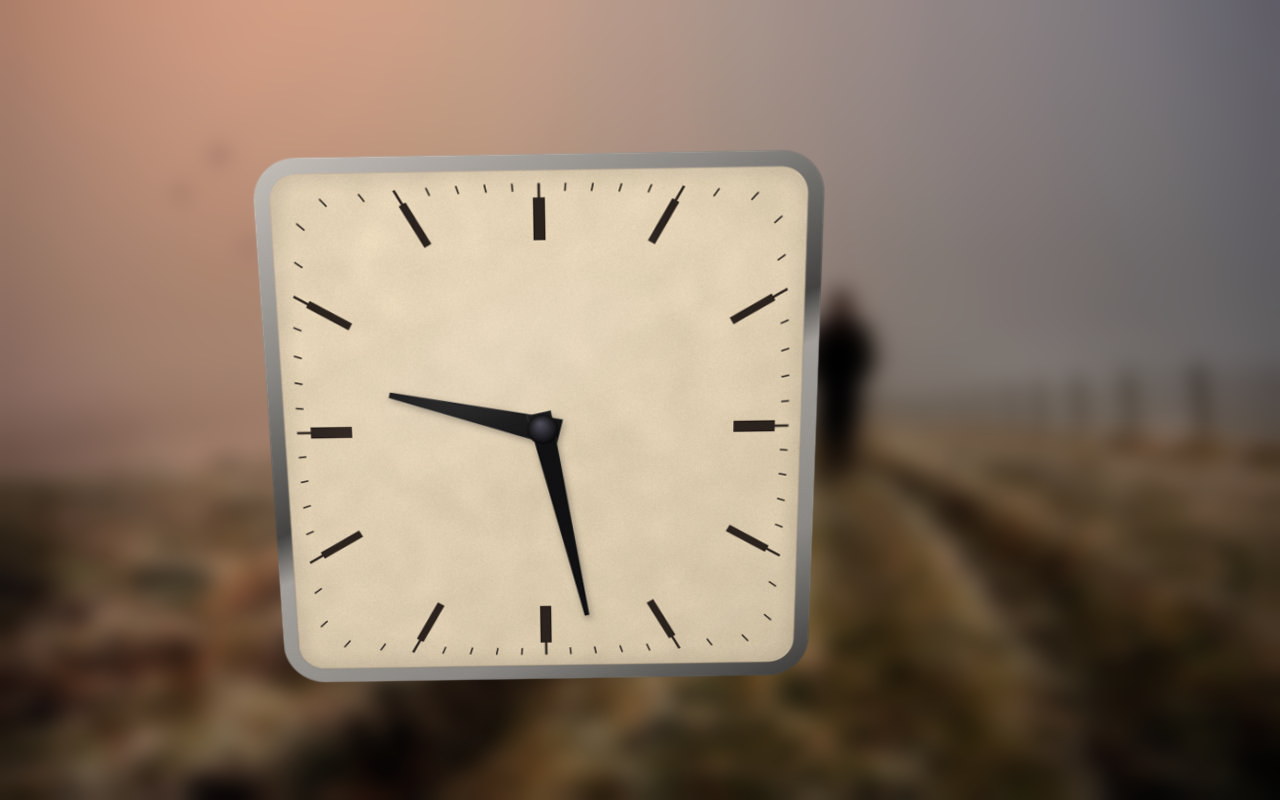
9:28
